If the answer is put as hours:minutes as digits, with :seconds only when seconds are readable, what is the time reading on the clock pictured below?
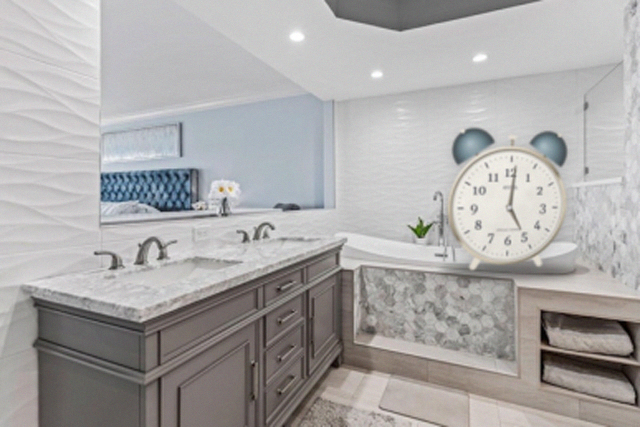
5:01
